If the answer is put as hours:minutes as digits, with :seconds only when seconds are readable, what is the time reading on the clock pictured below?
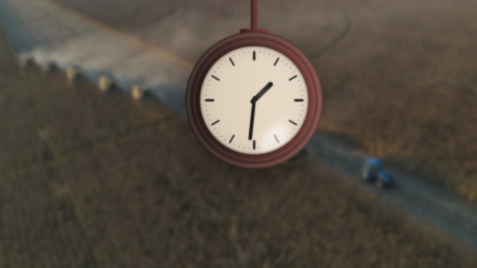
1:31
